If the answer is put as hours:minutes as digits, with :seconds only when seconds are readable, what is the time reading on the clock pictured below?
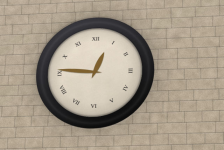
12:46
